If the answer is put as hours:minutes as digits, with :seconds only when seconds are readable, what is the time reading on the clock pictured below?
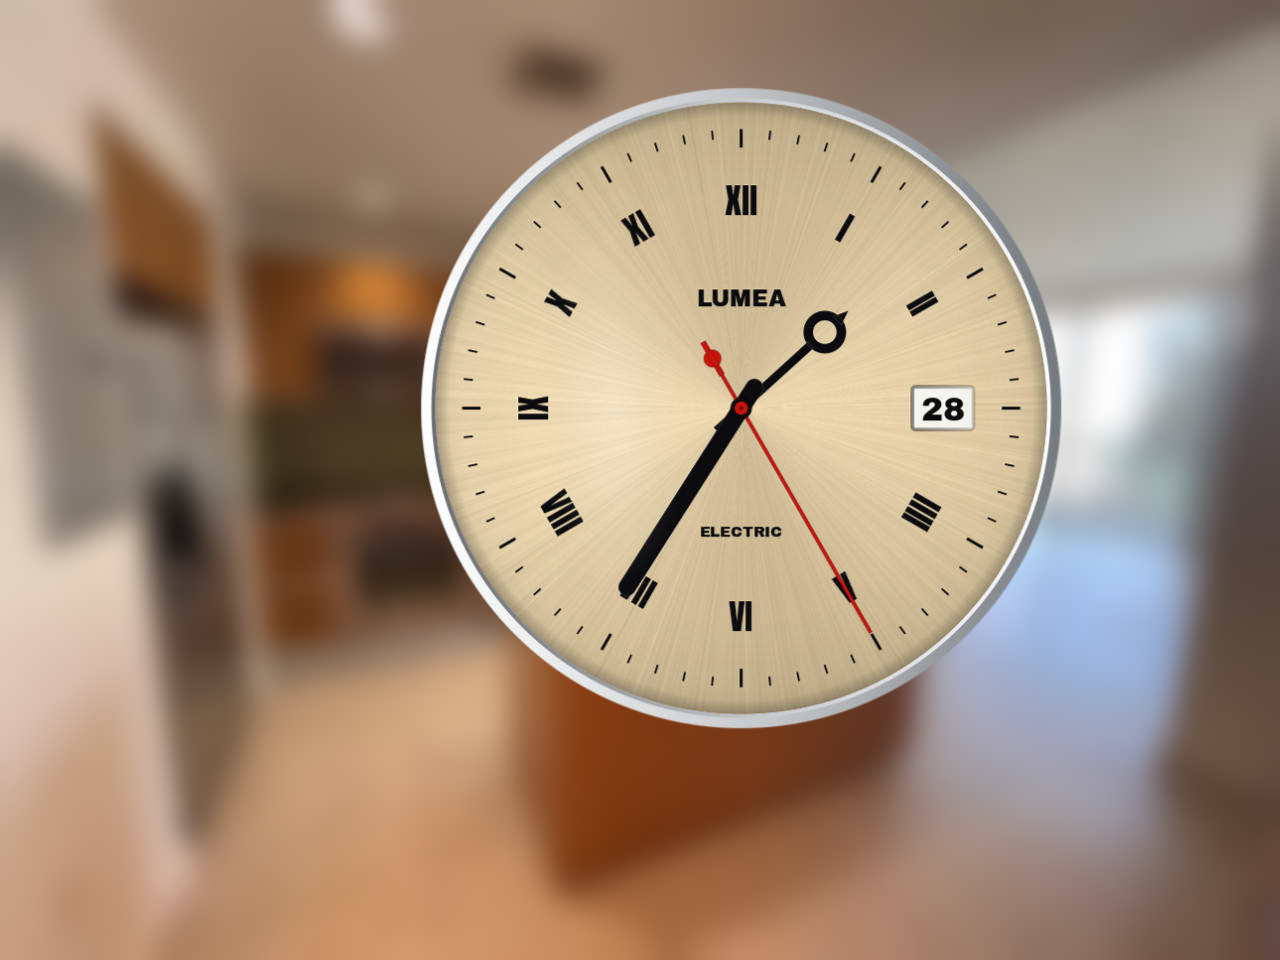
1:35:25
